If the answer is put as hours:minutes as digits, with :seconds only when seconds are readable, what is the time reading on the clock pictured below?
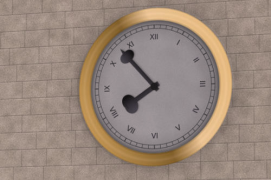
7:53
